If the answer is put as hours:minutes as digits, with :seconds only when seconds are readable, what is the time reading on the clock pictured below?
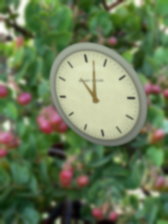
11:02
